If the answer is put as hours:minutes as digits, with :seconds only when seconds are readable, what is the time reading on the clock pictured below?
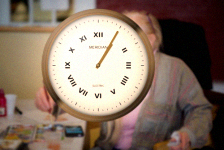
1:05
